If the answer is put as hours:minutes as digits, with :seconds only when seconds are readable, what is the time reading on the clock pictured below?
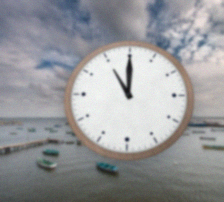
11:00
